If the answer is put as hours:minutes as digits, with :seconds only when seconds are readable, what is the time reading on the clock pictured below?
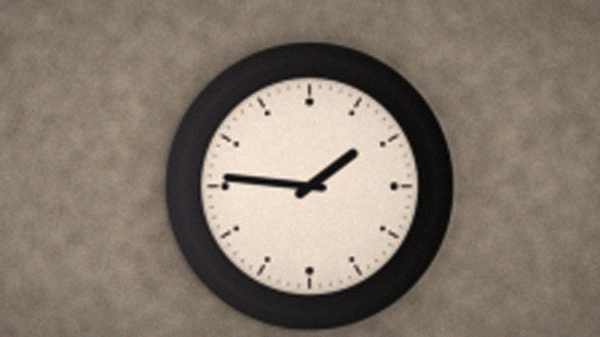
1:46
